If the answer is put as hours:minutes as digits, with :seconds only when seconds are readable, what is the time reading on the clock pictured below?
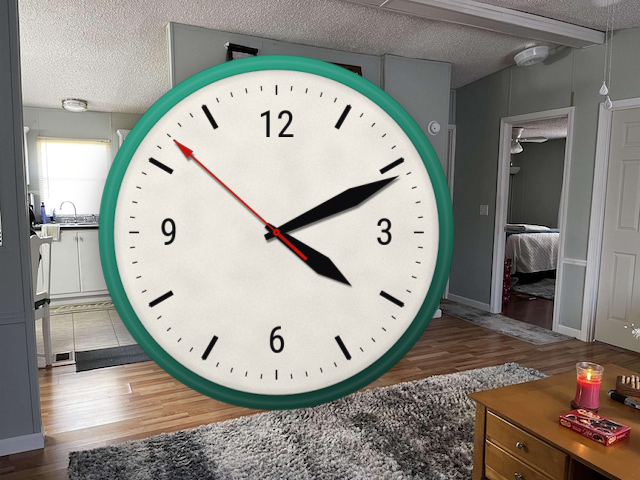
4:10:52
